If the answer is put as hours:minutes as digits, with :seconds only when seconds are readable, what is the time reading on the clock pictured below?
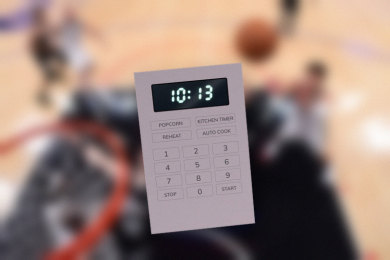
10:13
